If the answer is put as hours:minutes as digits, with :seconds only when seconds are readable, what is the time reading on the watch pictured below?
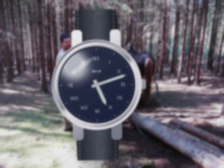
5:12
